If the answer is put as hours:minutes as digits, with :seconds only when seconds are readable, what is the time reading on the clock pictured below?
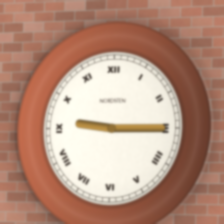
9:15
